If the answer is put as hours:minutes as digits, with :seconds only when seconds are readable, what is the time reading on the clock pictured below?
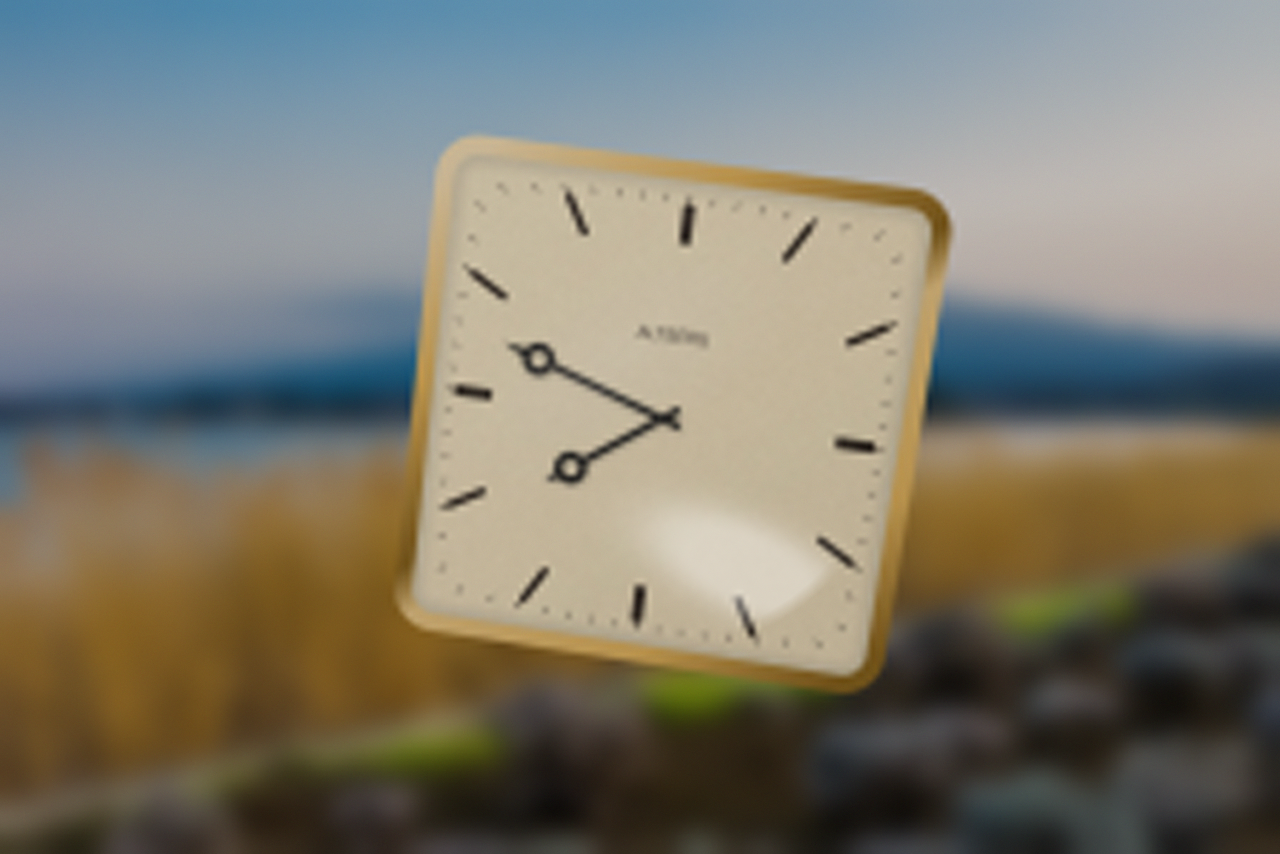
7:48
